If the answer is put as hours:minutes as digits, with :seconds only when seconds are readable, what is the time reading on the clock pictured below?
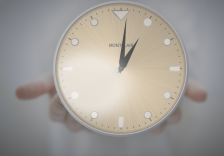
1:01
